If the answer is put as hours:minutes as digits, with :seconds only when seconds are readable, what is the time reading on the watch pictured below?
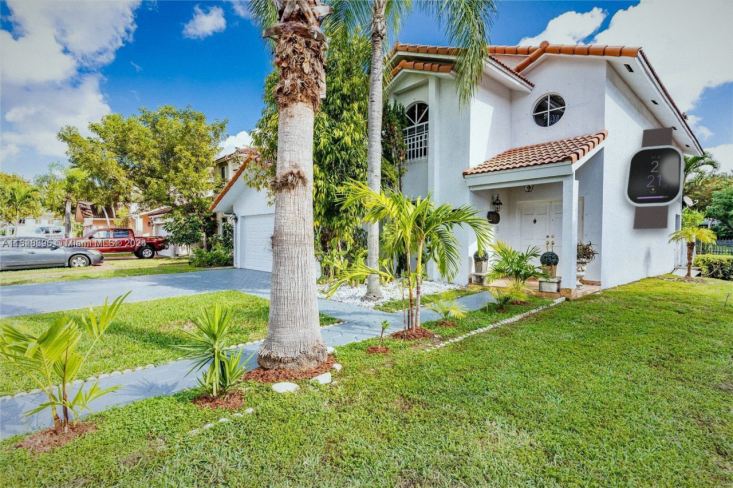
2:21
